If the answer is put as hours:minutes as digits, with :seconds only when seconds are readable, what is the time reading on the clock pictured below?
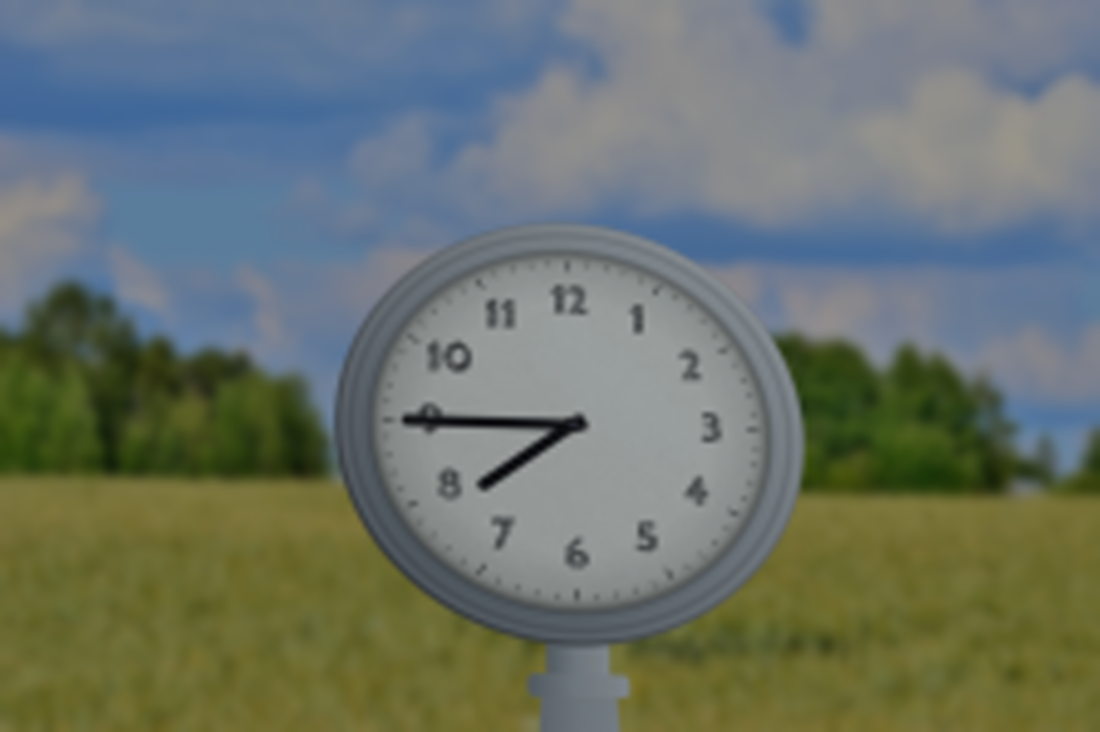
7:45
